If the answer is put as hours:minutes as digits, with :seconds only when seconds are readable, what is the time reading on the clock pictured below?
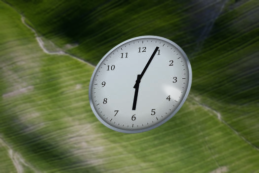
6:04
